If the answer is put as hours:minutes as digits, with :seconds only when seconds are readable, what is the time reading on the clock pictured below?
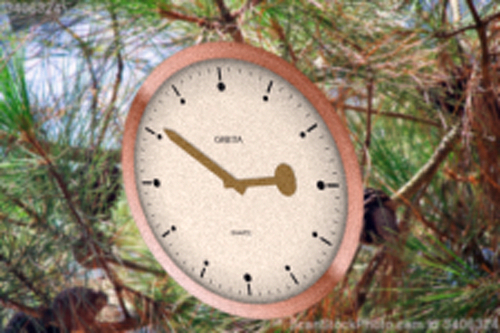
2:51
